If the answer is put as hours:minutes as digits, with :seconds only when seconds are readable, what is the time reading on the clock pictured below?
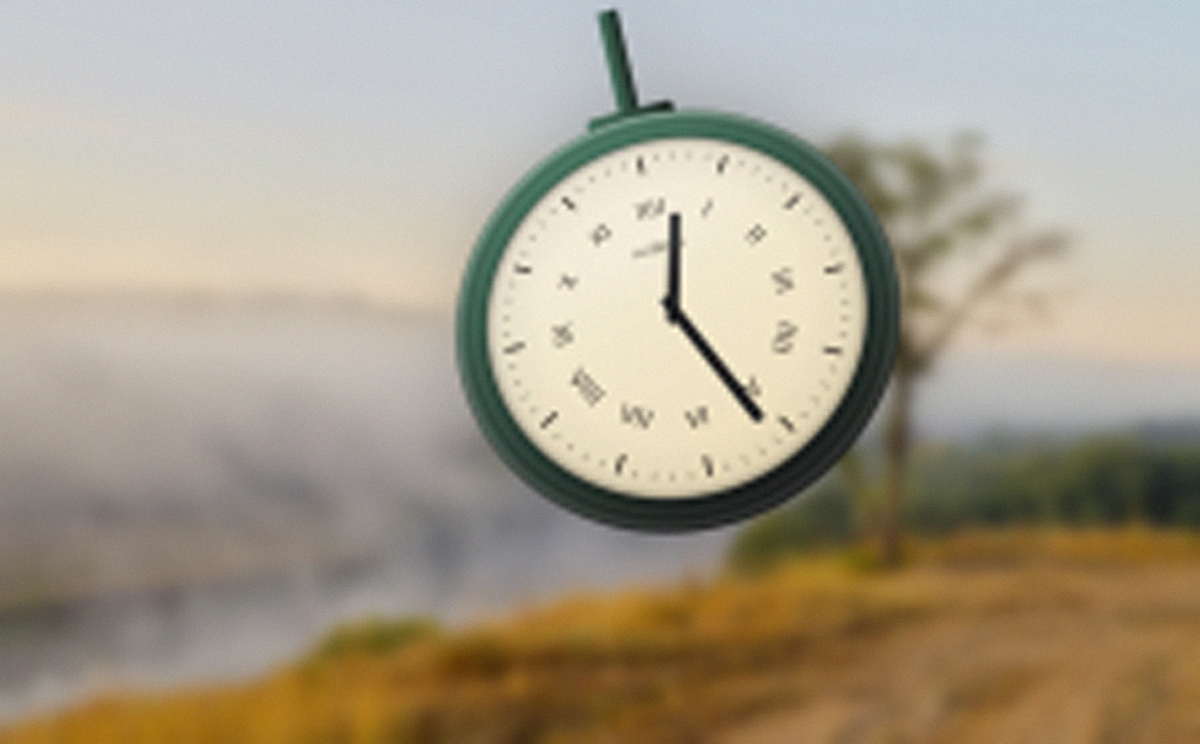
12:26
